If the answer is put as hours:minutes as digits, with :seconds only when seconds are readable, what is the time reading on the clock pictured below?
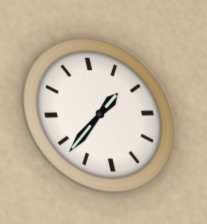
1:38
